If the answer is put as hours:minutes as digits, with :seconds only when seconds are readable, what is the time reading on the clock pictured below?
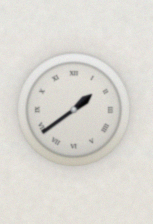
1:39
